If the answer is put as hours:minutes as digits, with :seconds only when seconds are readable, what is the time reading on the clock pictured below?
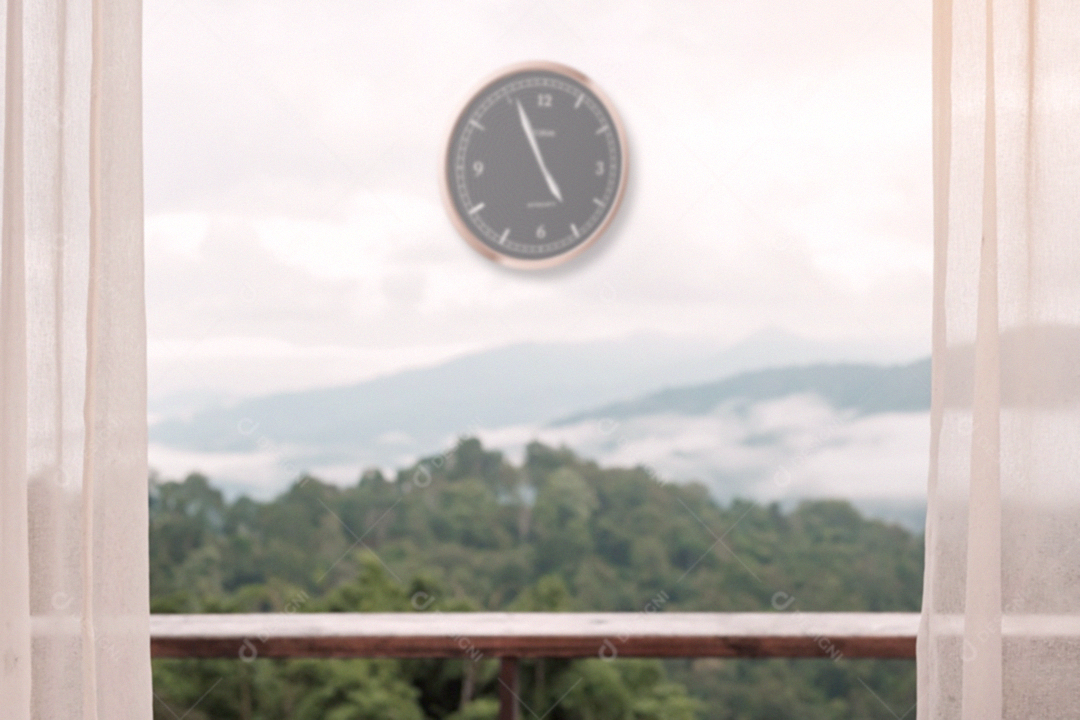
4:56
